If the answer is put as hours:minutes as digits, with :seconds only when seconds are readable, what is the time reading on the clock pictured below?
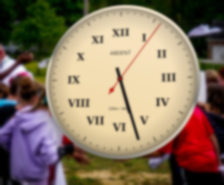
5:27:06
